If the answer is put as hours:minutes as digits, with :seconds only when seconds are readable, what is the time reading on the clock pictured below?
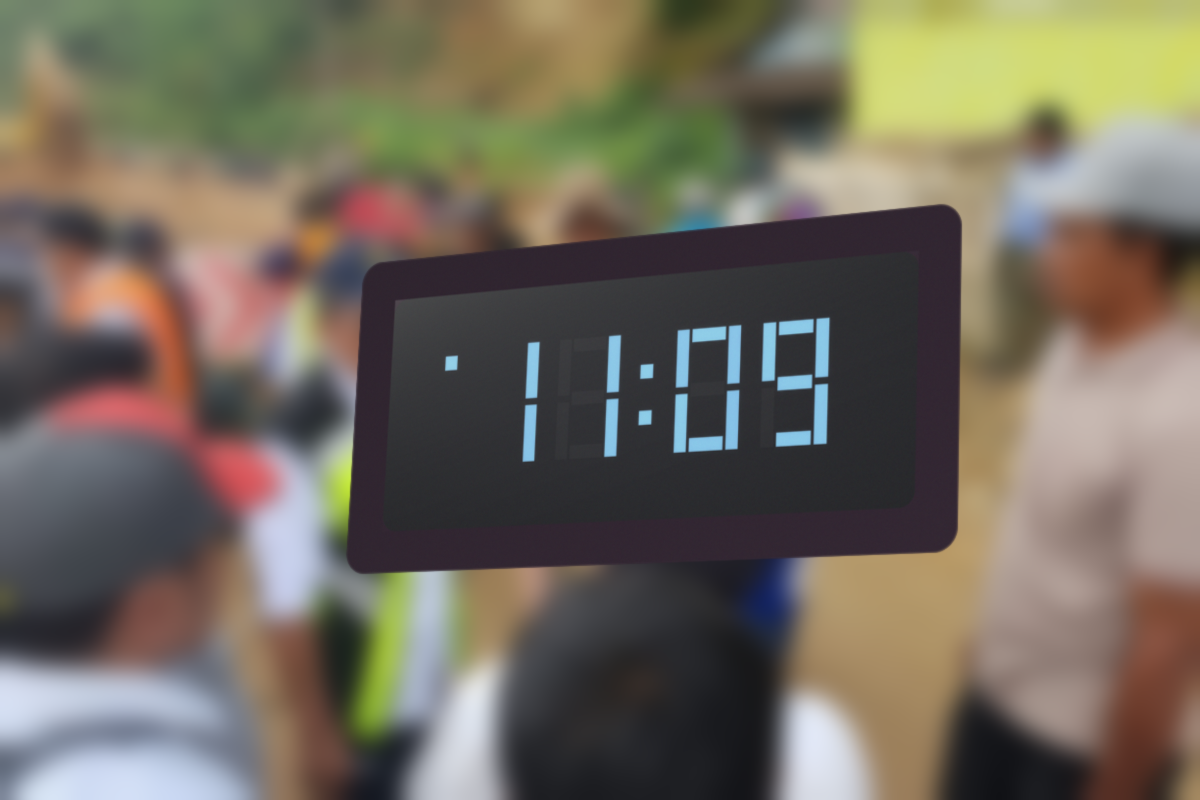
11:09
